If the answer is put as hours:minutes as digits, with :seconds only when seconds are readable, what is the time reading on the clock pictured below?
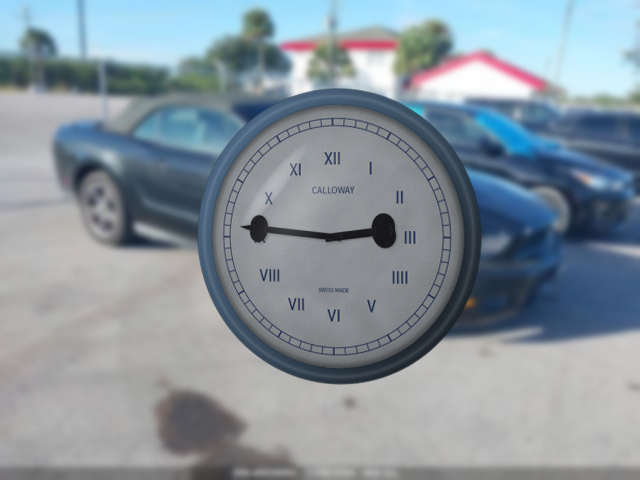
2:46
